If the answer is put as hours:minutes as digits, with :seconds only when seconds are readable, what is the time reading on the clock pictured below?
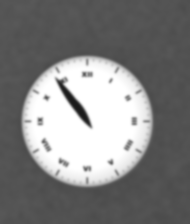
10:54
